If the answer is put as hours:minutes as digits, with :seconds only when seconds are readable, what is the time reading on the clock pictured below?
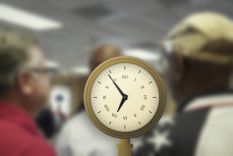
6:54
